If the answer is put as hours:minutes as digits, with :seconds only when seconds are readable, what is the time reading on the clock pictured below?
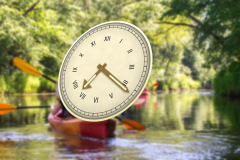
7:21
